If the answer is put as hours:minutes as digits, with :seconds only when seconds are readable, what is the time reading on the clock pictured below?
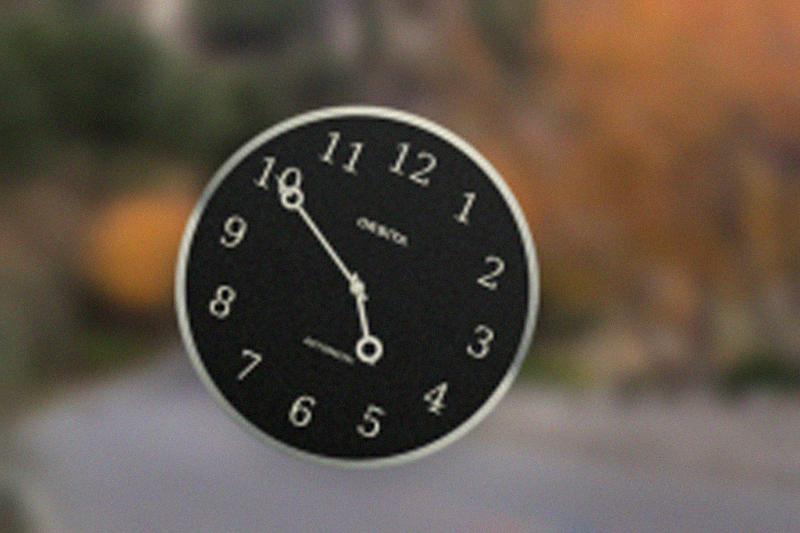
4:50
